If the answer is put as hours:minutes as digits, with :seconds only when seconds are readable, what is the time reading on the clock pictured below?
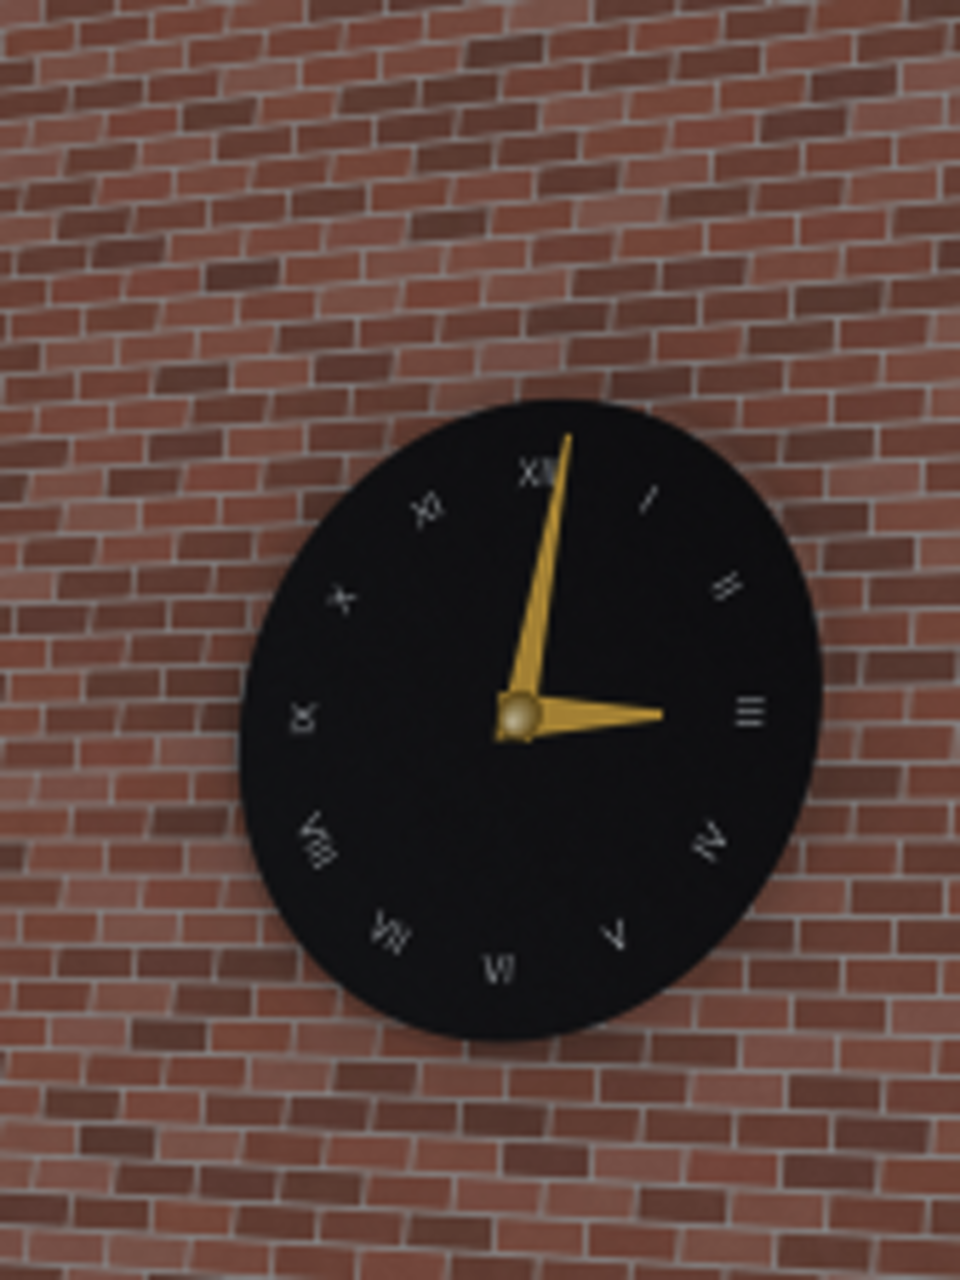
3:01
